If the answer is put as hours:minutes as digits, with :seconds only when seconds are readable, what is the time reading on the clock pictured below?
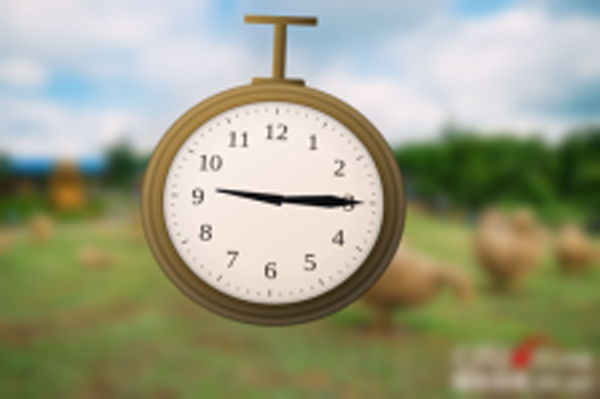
9:15
